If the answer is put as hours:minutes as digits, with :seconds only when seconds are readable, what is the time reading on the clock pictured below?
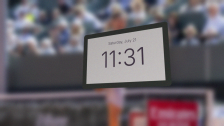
11:31
